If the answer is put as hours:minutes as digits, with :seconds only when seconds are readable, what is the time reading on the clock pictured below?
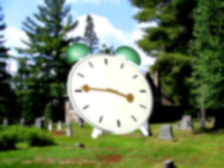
3:46
